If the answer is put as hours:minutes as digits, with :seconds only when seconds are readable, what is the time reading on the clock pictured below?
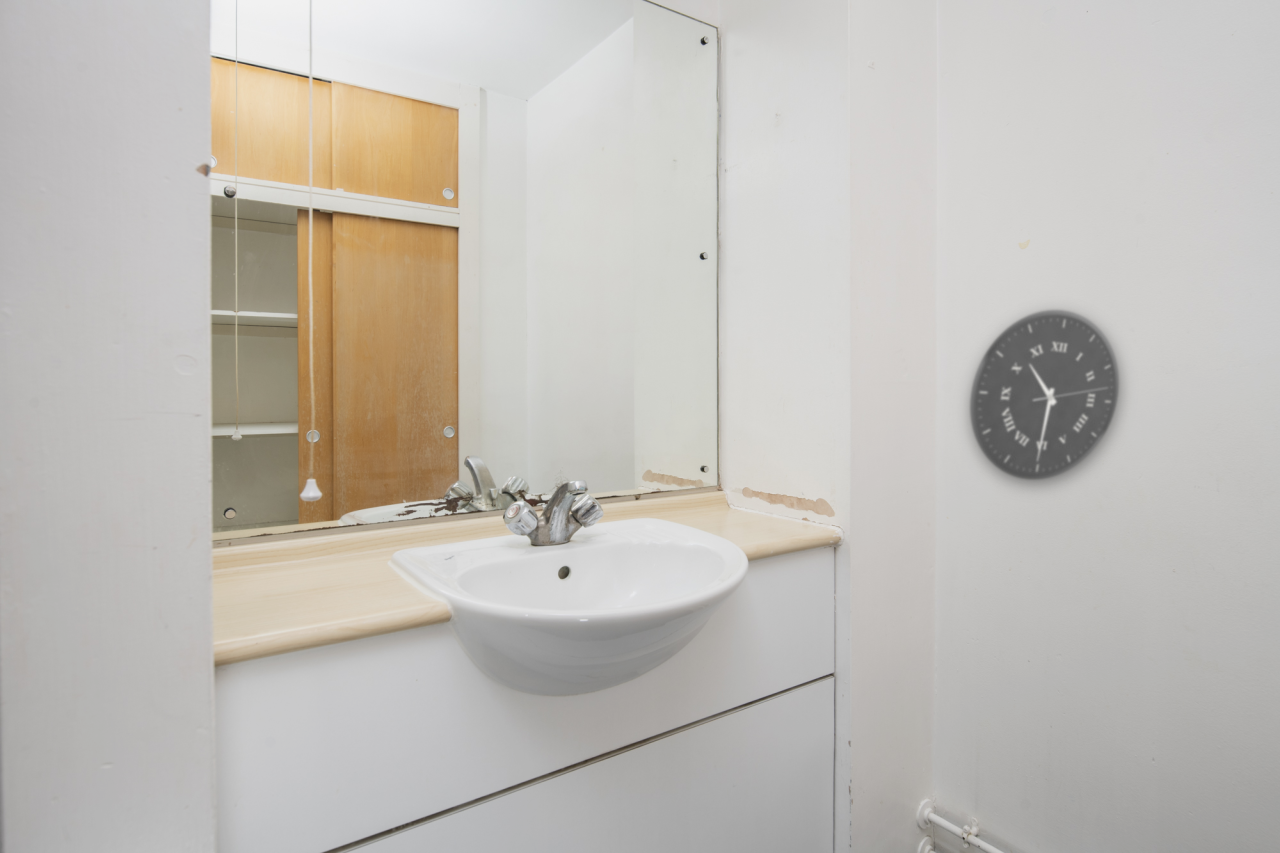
10:30:13
